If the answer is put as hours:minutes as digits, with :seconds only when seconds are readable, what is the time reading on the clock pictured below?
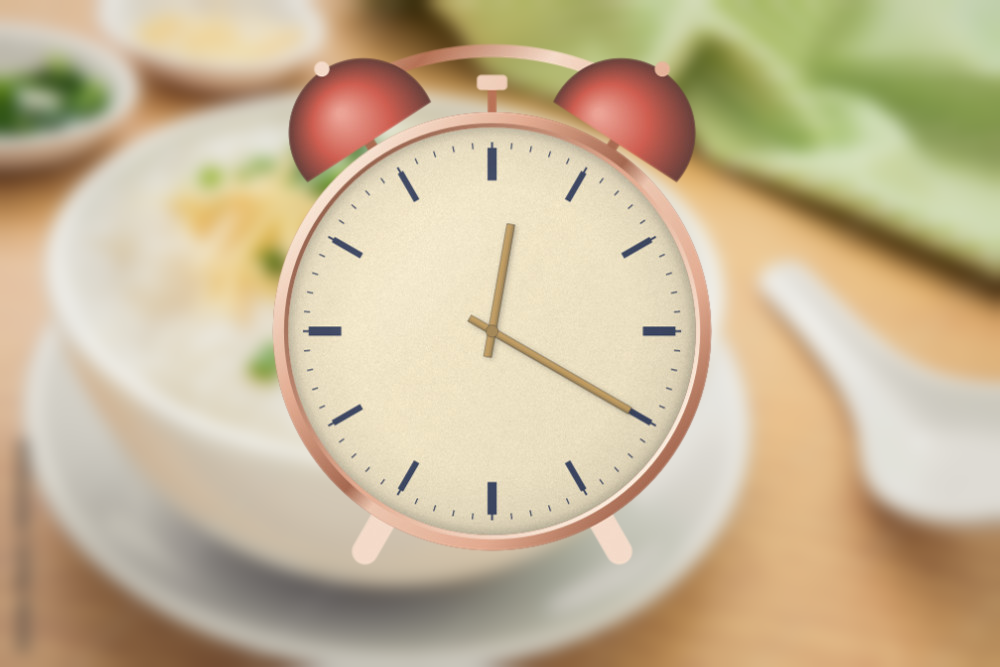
12:20
